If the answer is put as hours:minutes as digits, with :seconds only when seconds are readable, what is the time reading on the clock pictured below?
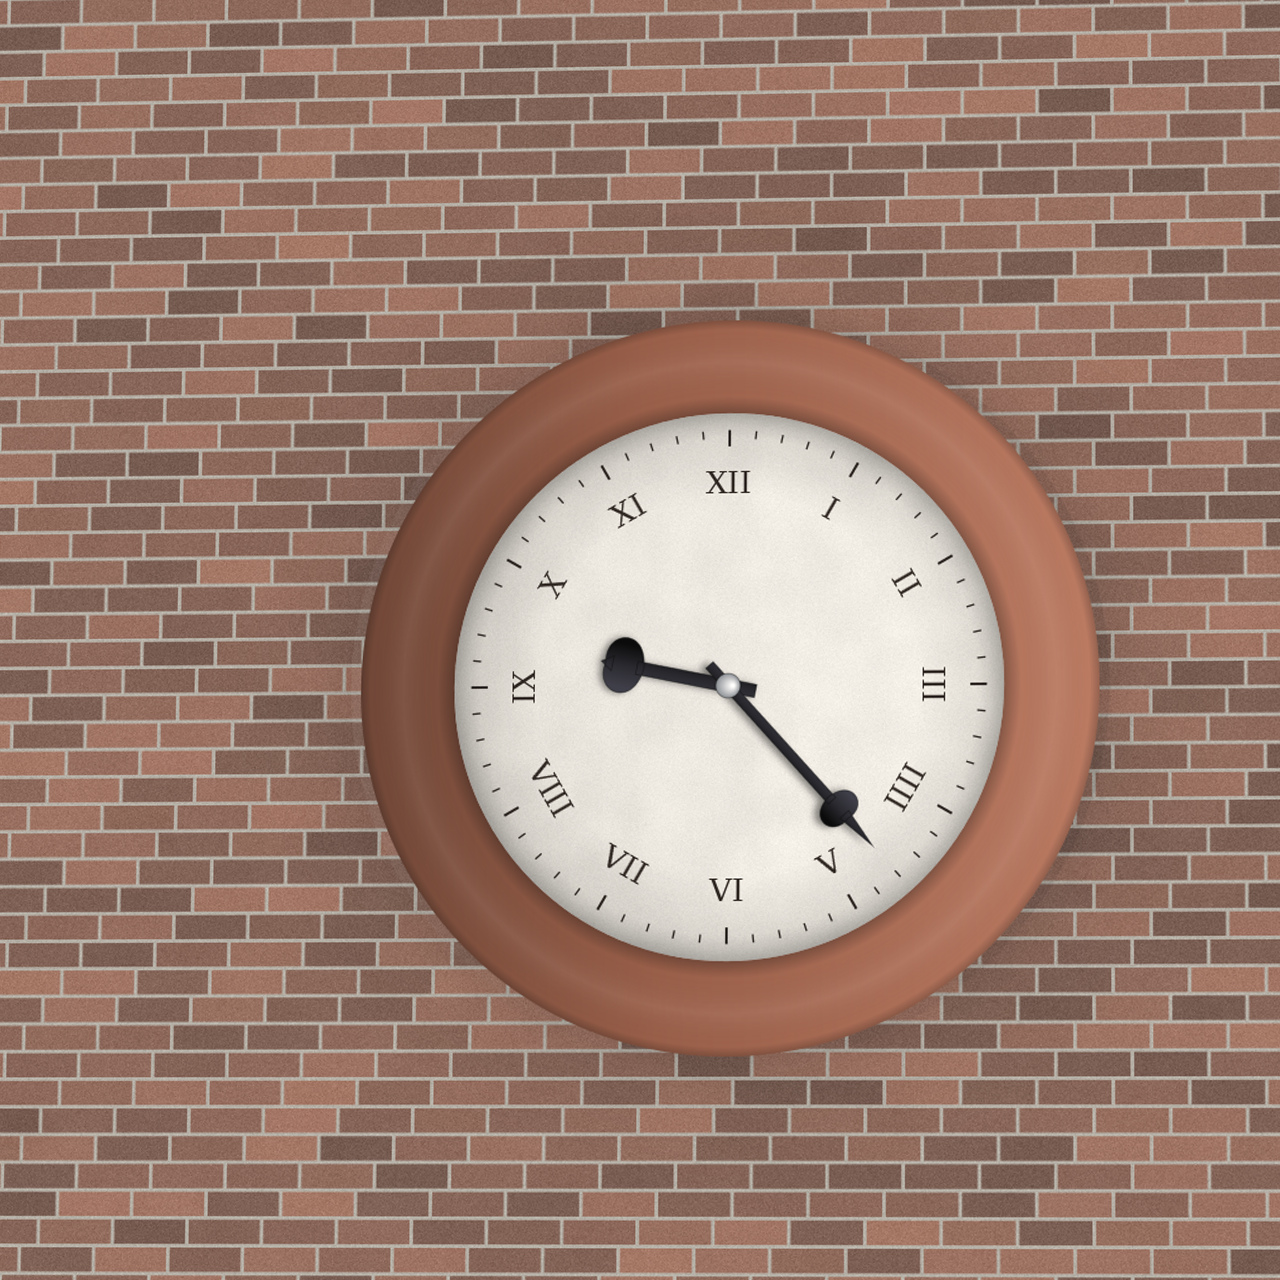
9:23
